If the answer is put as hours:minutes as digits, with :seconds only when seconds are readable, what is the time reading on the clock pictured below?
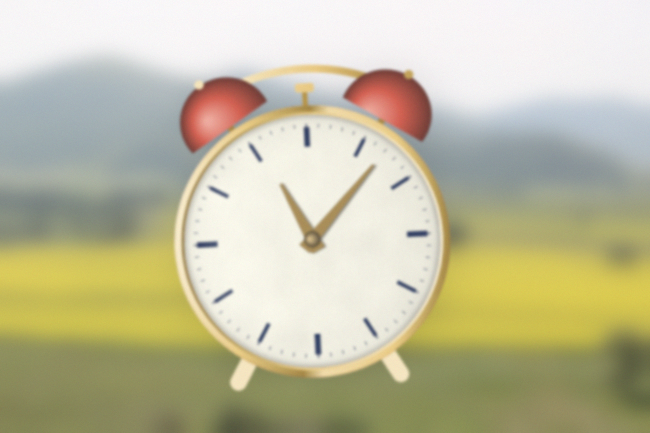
11:07
